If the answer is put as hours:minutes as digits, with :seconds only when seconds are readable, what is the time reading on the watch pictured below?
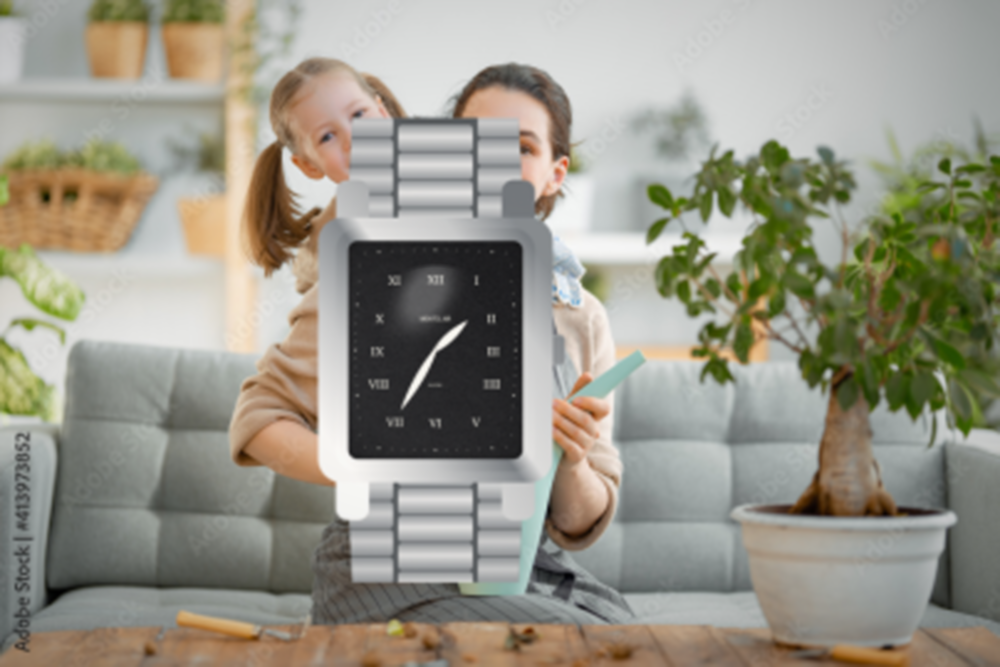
1:35
